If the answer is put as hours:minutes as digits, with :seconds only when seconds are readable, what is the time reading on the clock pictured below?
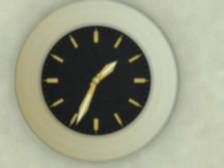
1:34
